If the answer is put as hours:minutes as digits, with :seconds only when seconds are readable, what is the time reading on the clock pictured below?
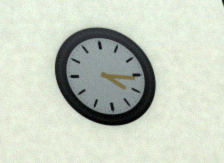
4:16
